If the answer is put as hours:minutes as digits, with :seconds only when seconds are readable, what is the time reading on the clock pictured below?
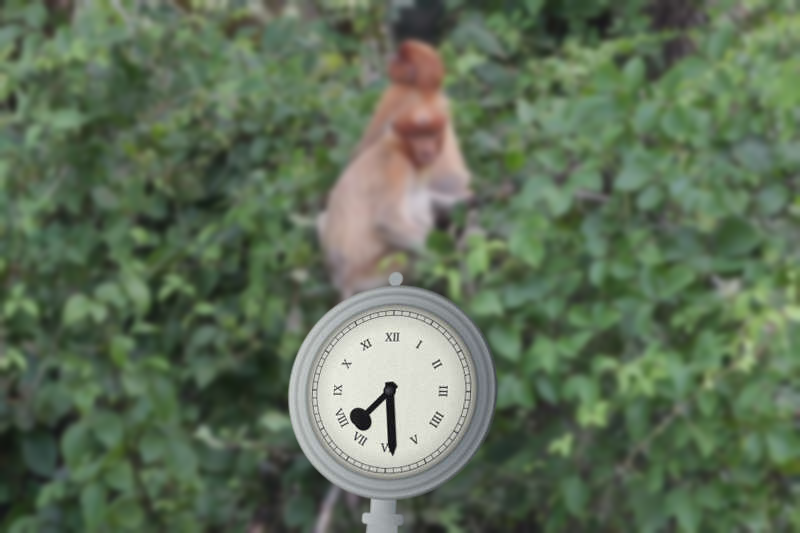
7:29
